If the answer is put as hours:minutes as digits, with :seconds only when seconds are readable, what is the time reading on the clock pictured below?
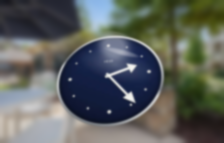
2:24
